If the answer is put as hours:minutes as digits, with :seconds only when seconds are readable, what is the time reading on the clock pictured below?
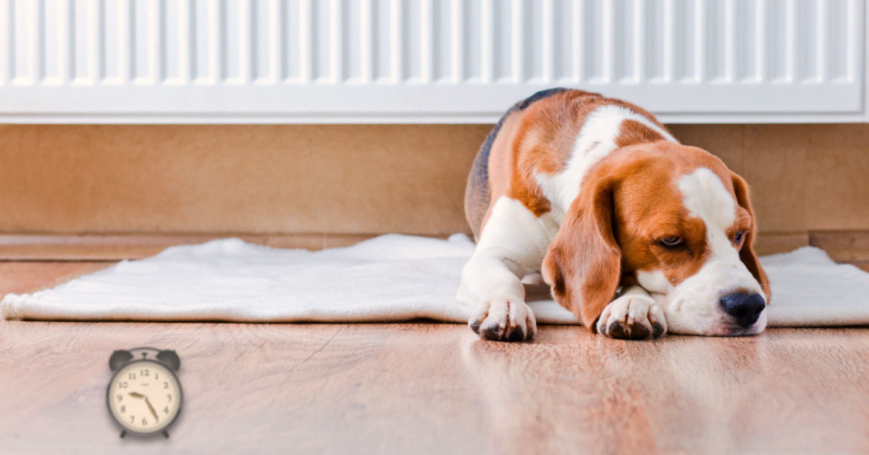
9:25
